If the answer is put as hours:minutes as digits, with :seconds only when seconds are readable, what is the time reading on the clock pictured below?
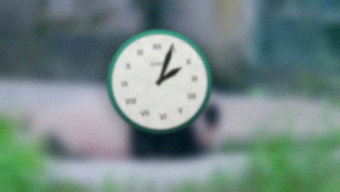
2:04
